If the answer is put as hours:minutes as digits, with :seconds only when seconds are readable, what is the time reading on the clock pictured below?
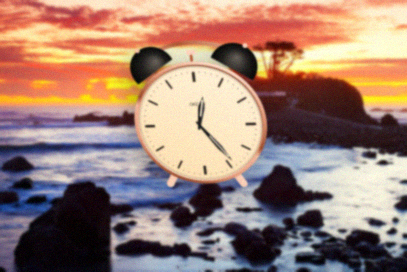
12:24
